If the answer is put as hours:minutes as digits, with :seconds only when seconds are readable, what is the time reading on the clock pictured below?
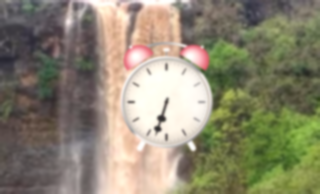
6:33
